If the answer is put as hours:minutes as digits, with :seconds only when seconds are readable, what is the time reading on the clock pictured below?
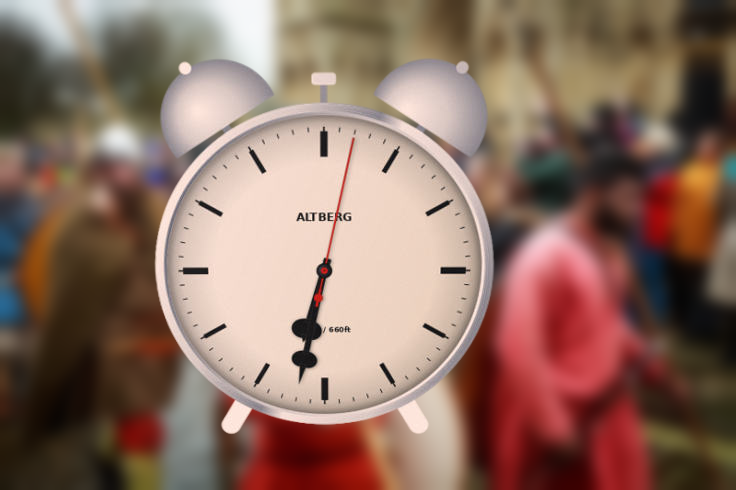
6:32:02
